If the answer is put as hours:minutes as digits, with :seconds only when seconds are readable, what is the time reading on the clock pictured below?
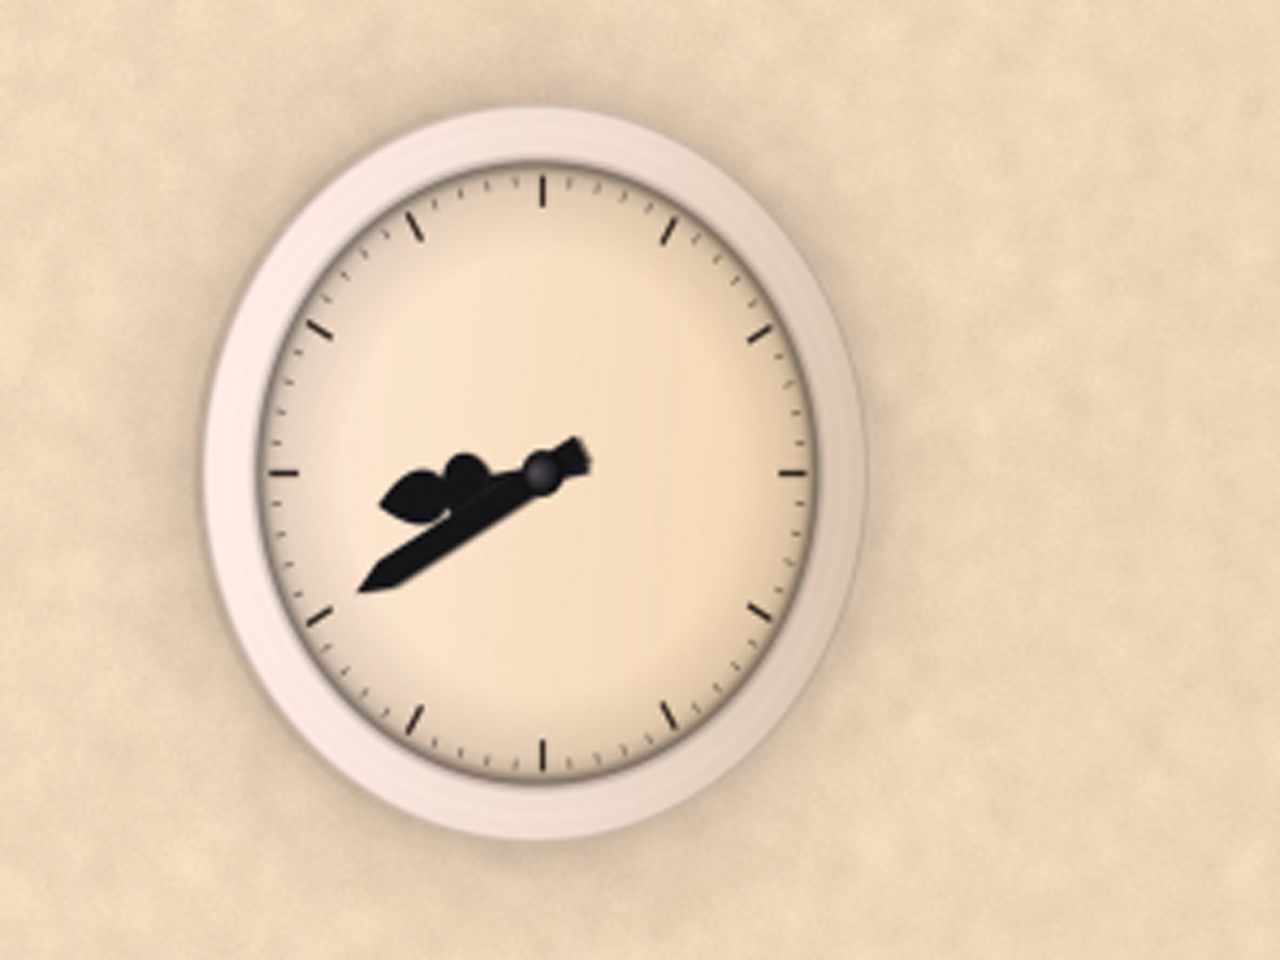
8:40
